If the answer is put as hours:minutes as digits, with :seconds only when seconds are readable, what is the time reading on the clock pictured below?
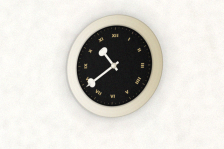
10:39
